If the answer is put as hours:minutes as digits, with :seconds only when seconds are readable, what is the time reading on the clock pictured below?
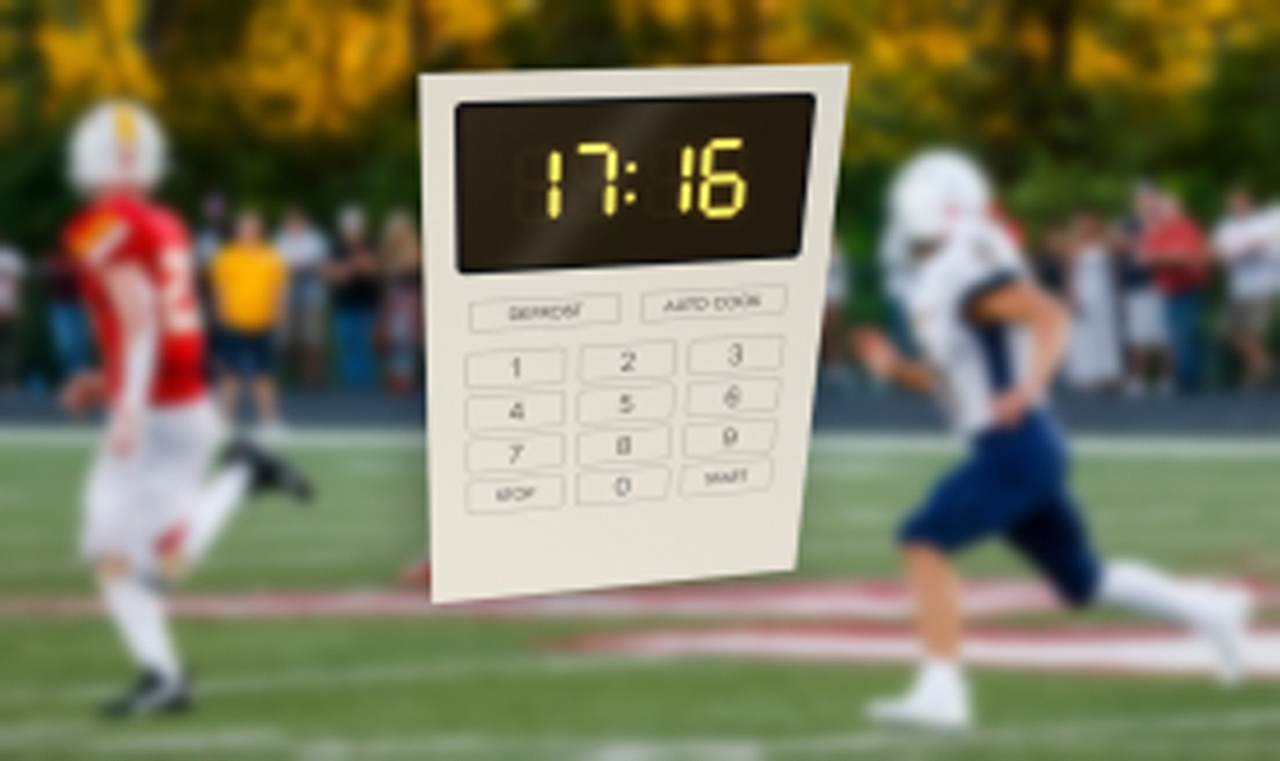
17:16
